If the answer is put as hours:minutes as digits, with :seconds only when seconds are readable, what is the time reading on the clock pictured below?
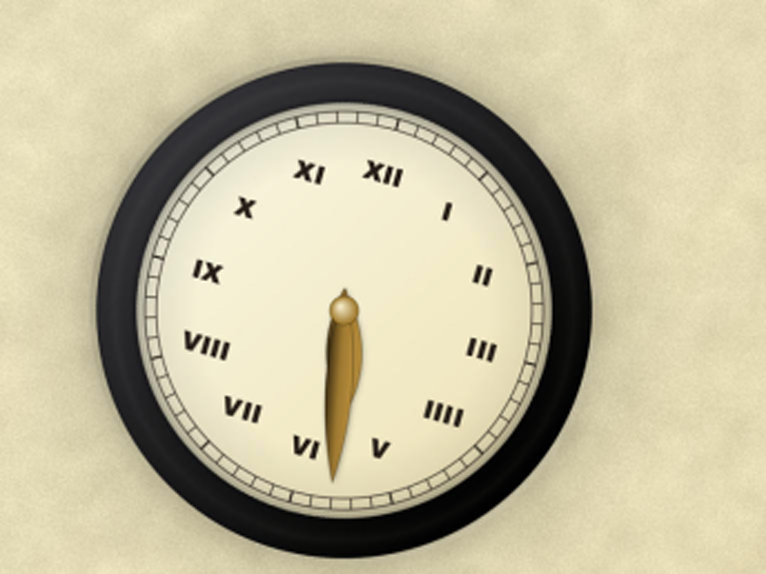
5:28
